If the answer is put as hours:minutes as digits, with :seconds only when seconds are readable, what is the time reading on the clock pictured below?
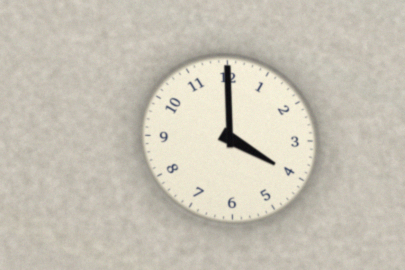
4:00
